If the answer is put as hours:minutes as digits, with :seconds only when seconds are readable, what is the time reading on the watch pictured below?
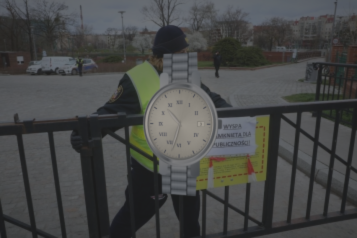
10:33
